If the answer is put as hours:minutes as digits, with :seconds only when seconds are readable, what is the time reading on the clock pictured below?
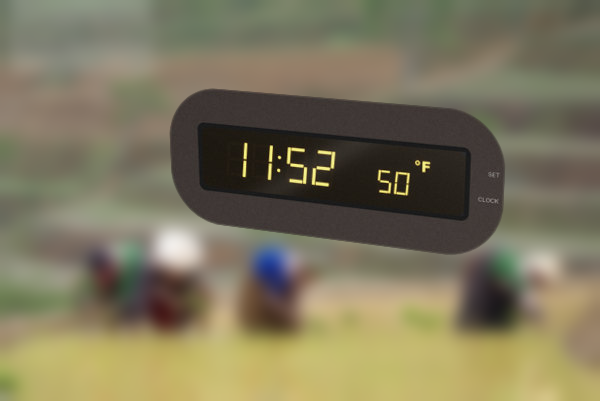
11:52
